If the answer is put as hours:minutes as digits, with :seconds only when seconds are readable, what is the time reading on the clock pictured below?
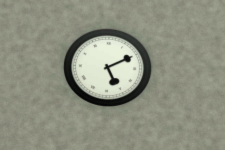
5:10
